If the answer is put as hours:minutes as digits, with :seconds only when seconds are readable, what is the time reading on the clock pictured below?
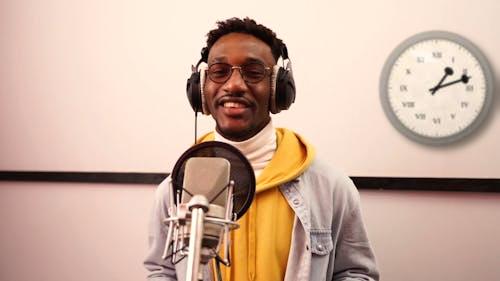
1:12
